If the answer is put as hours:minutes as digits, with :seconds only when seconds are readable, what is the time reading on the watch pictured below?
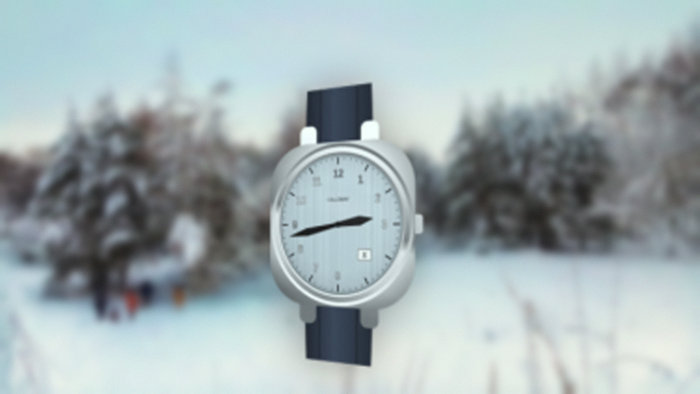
2:43
